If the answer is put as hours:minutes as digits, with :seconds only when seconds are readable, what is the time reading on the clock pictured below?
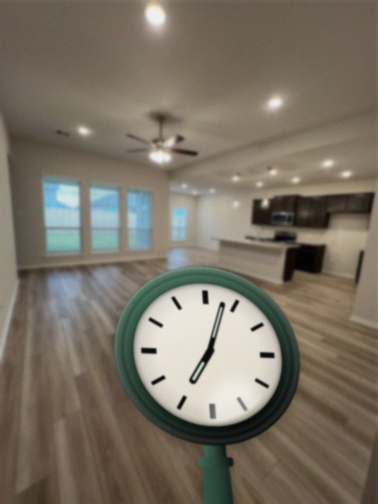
7:03
